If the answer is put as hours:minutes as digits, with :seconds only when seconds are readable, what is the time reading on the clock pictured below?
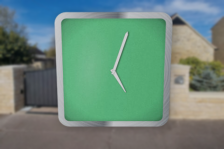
5:03
